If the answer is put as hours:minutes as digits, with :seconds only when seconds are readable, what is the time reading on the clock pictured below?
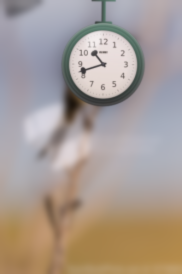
10:42
